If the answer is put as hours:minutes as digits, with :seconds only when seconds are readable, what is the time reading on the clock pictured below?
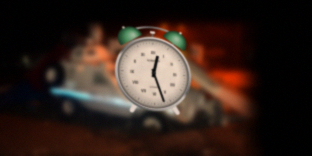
12:27
